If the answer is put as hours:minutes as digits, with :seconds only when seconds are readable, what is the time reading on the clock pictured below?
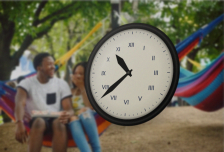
10:38
